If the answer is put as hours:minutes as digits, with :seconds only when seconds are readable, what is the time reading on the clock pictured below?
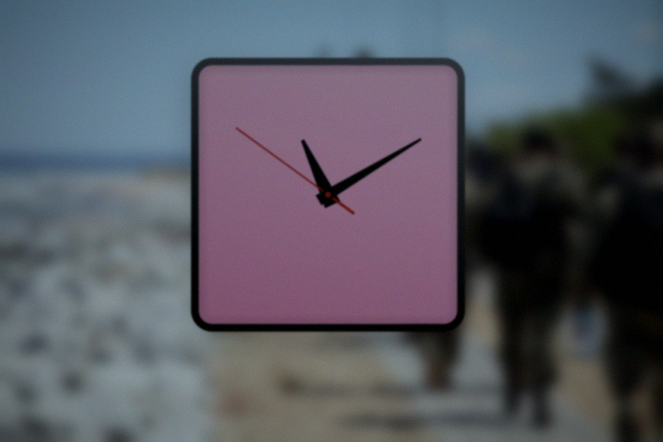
11:09:51
